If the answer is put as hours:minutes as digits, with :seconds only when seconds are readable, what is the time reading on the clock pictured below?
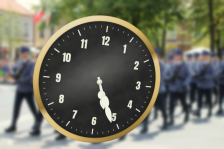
5:26
